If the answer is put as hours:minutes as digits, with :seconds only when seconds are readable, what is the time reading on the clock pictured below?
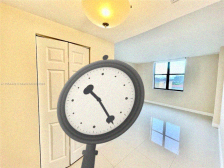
10:24
